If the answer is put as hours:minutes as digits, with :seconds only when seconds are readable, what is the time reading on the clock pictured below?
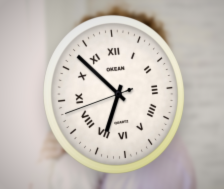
6:52:43
